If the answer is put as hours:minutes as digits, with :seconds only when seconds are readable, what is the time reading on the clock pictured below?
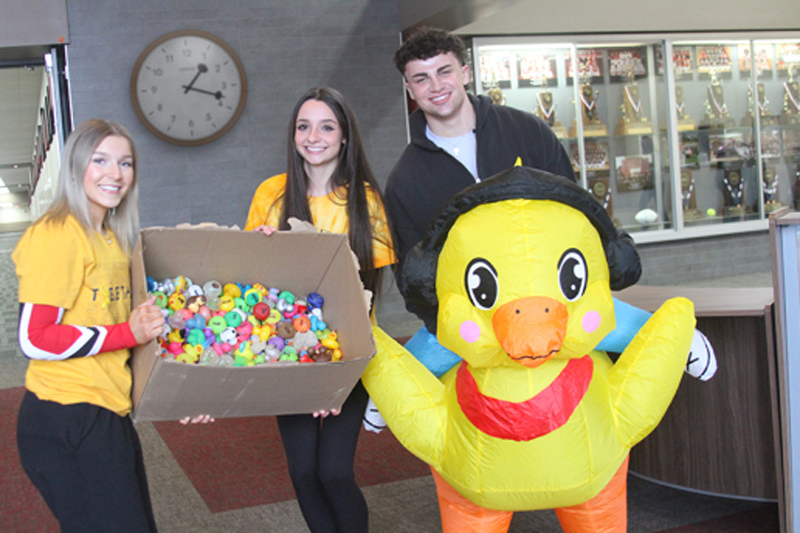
1:18
